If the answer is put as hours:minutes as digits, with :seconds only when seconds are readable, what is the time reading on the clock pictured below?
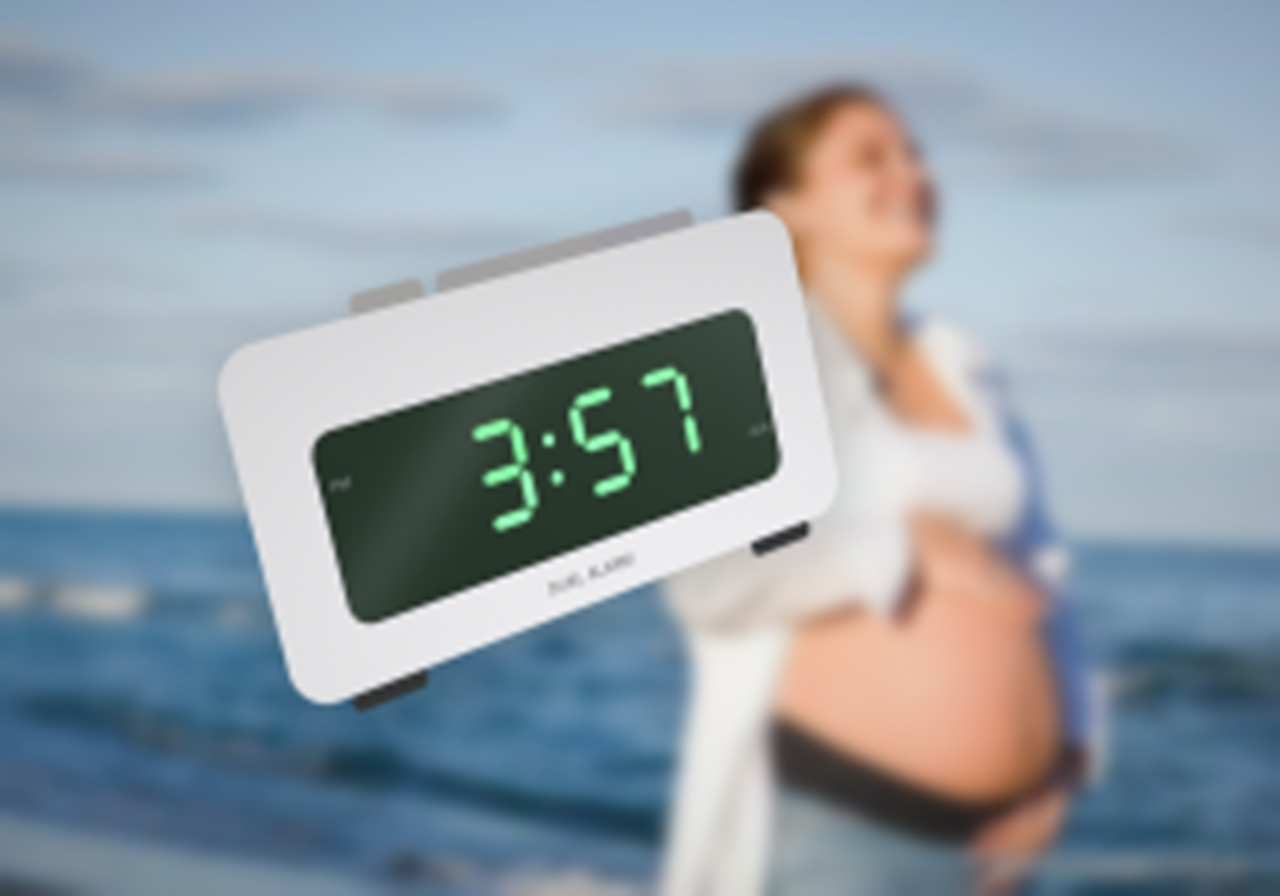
3:57
